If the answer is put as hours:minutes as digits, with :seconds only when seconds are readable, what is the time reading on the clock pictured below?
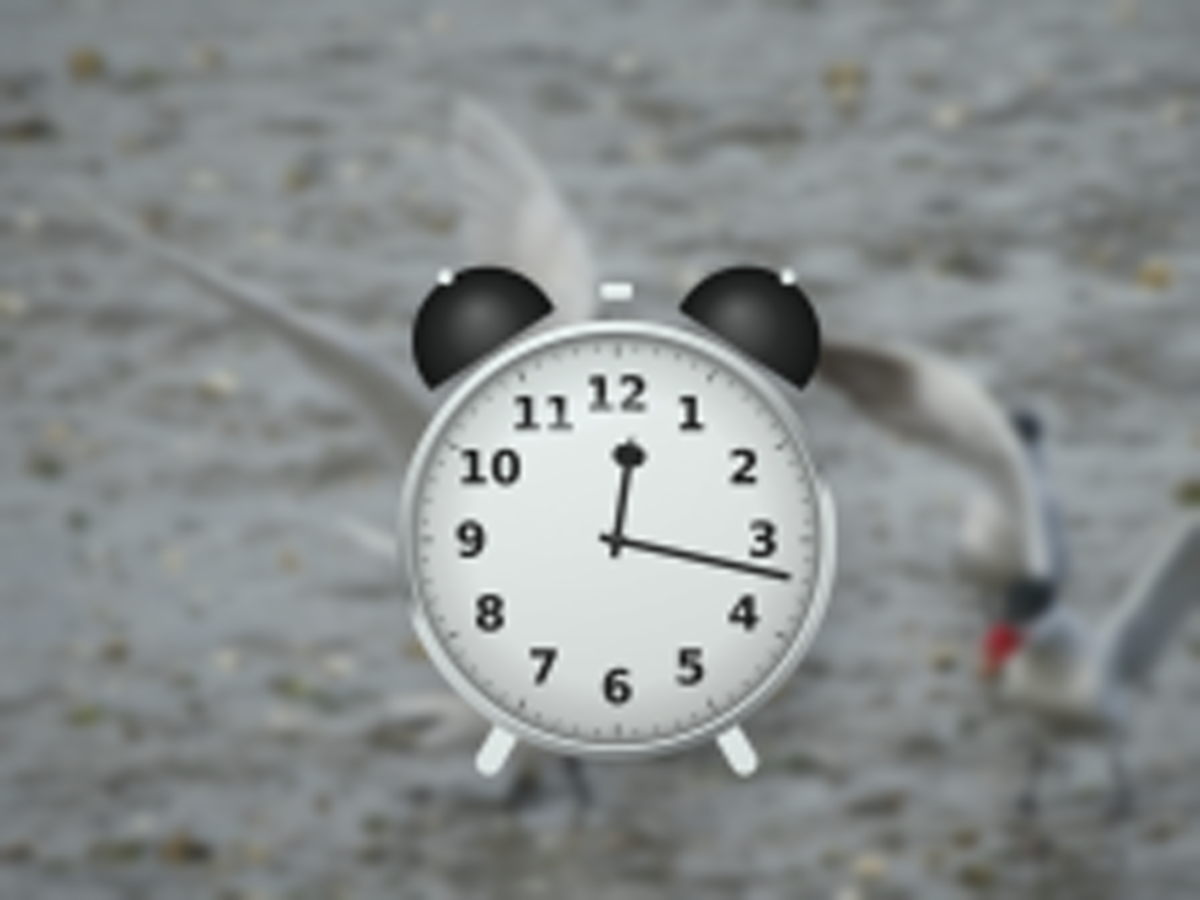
12:17
